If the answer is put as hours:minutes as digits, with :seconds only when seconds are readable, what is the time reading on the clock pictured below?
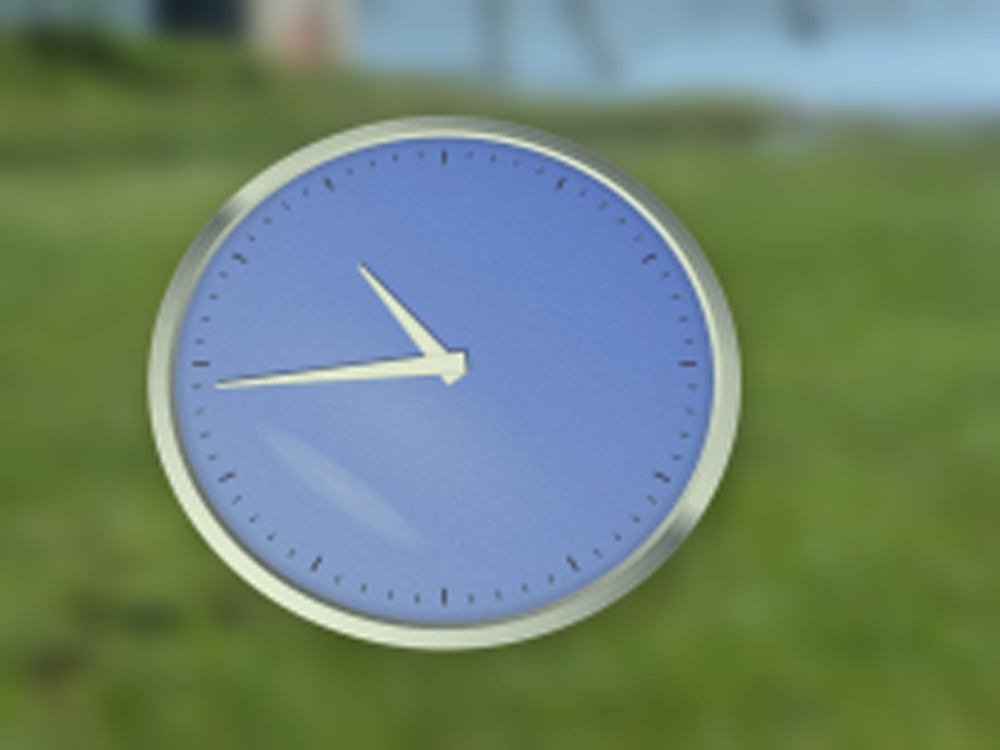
10:44
